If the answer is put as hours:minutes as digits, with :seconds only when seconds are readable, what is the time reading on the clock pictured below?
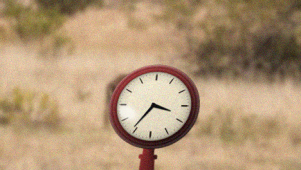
3:36
